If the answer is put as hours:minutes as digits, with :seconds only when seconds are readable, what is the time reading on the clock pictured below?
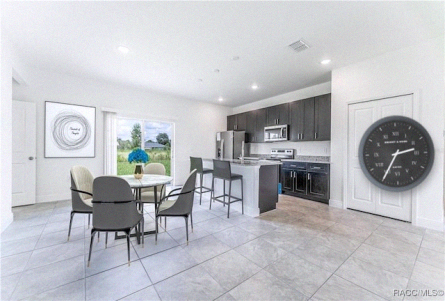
2:35
